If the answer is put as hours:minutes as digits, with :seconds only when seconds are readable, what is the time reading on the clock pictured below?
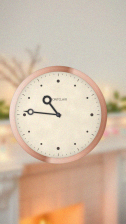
10:46
